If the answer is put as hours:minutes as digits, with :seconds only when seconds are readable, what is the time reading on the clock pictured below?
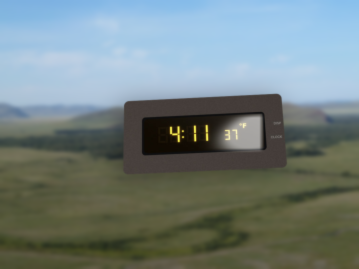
4:11
